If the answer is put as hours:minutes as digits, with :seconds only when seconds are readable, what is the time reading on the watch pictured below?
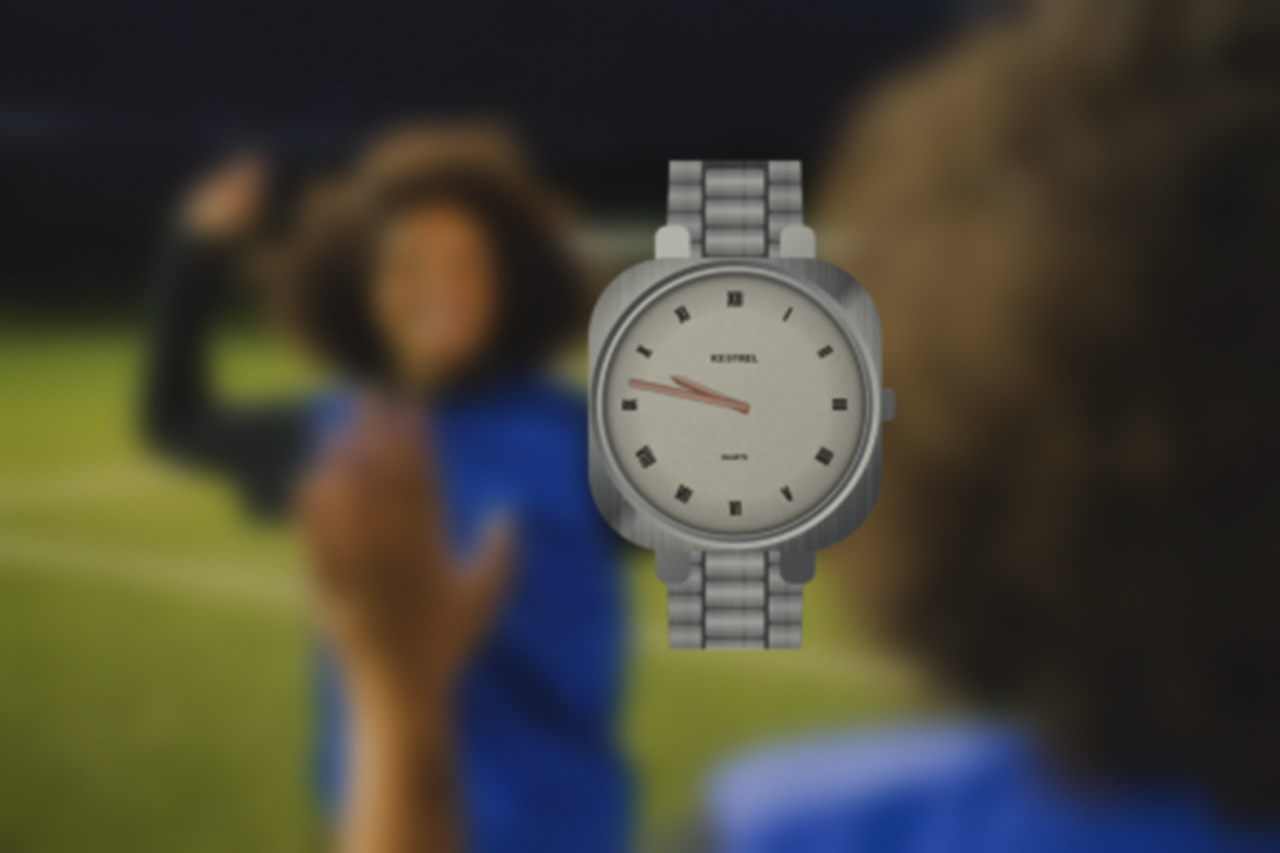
9:47
